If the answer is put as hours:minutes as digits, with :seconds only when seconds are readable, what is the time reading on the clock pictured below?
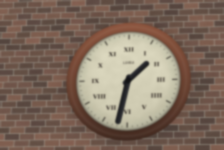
1:32
